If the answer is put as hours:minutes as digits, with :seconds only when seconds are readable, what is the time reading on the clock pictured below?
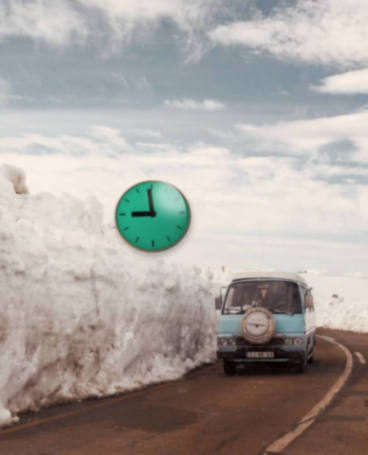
8:59
